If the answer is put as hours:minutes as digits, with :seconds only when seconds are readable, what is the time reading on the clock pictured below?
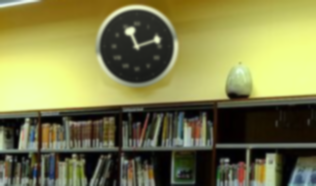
11:12
